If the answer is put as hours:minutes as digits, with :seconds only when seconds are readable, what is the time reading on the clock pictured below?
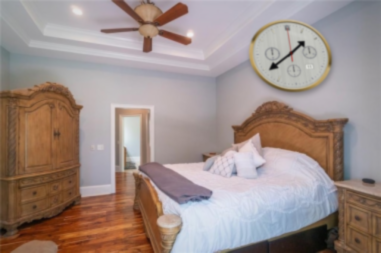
1:39
